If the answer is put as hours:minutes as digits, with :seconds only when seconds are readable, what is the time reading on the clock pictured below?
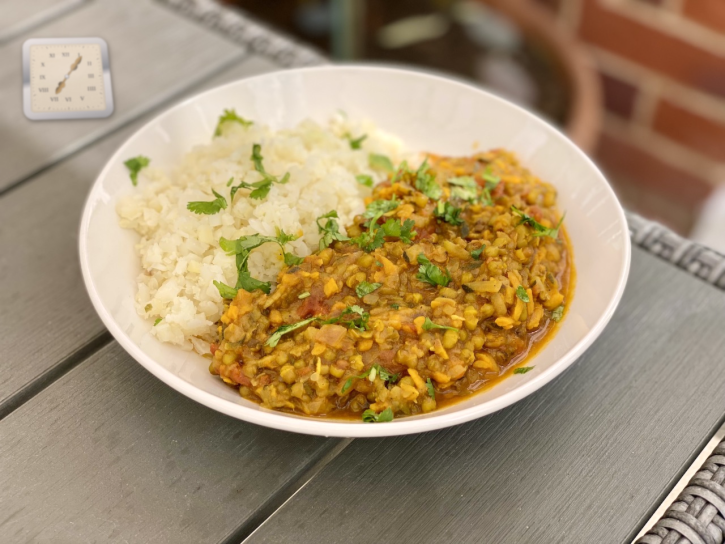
7:06
